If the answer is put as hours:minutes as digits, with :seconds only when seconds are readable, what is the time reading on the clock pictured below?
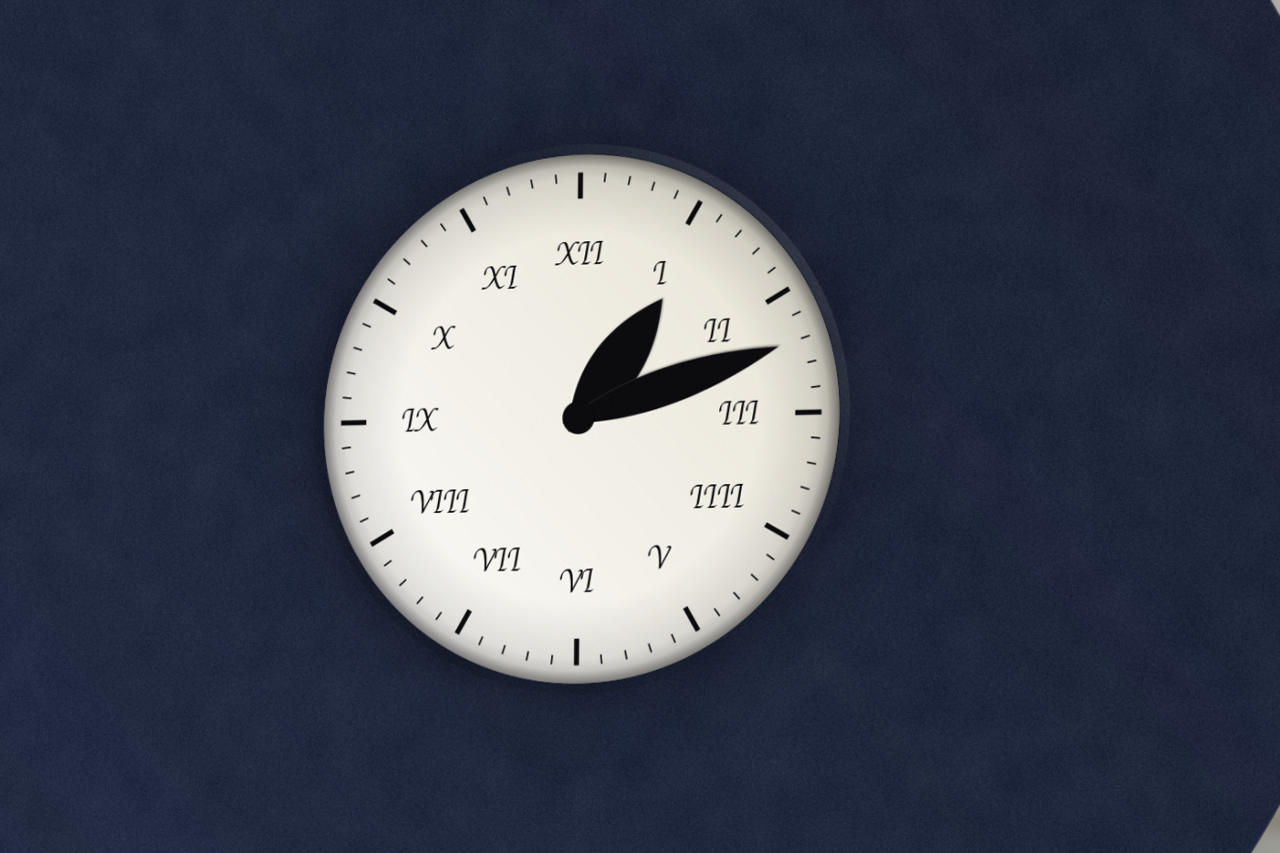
1:12
